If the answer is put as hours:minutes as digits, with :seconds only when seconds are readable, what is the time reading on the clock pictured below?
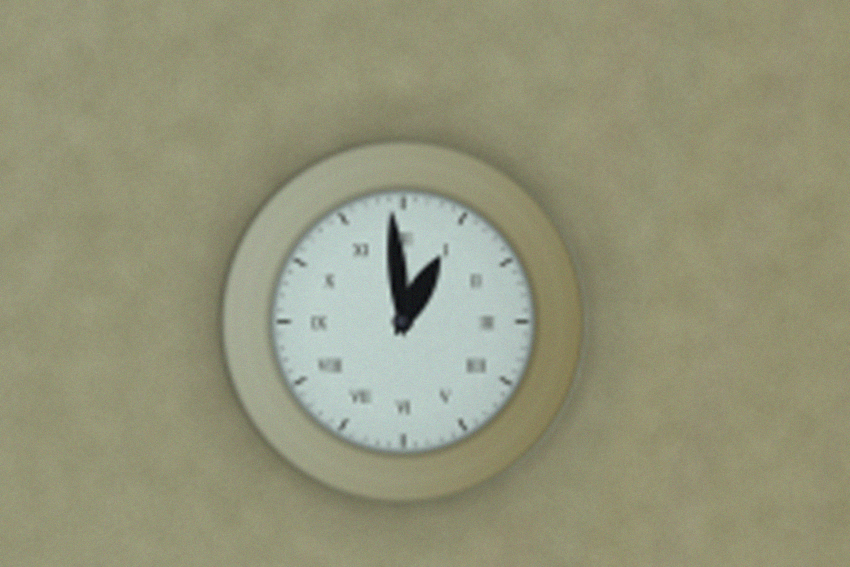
12:59
